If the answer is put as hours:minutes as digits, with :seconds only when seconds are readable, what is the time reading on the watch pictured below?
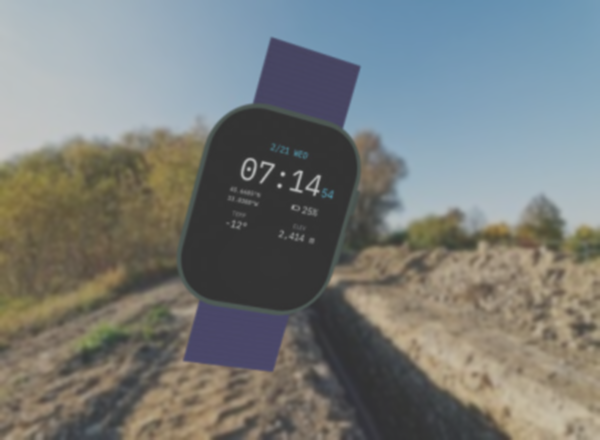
7:14
